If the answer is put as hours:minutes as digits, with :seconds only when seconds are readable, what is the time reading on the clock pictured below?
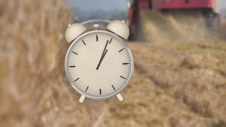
1:04
